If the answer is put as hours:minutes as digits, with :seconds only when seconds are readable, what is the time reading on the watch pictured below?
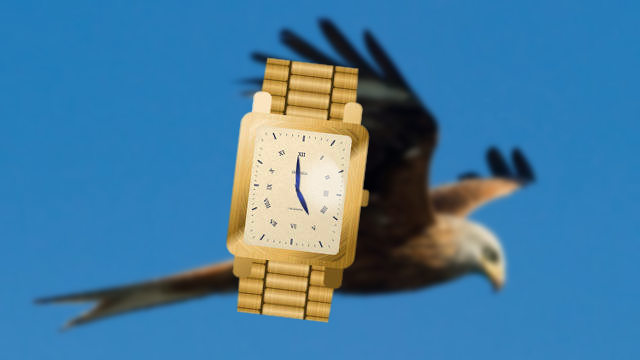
4:59
